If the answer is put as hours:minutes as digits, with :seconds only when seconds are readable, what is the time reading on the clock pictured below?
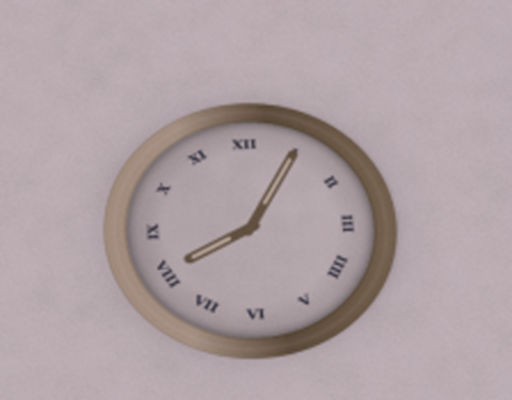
8:05
